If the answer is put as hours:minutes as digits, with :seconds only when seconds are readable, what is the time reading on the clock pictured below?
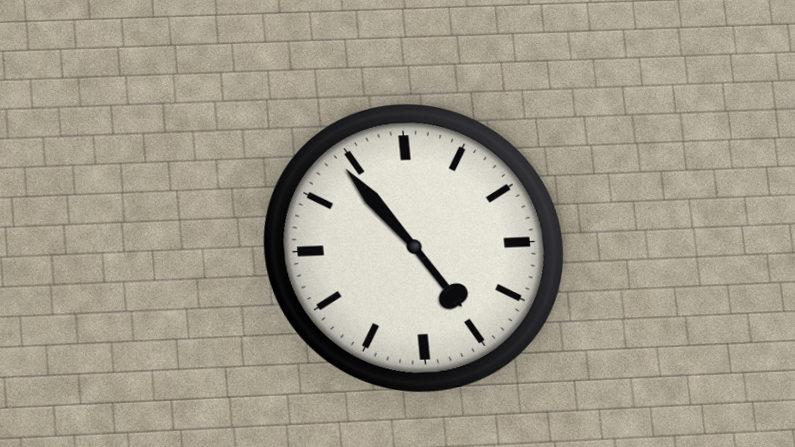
4:54
